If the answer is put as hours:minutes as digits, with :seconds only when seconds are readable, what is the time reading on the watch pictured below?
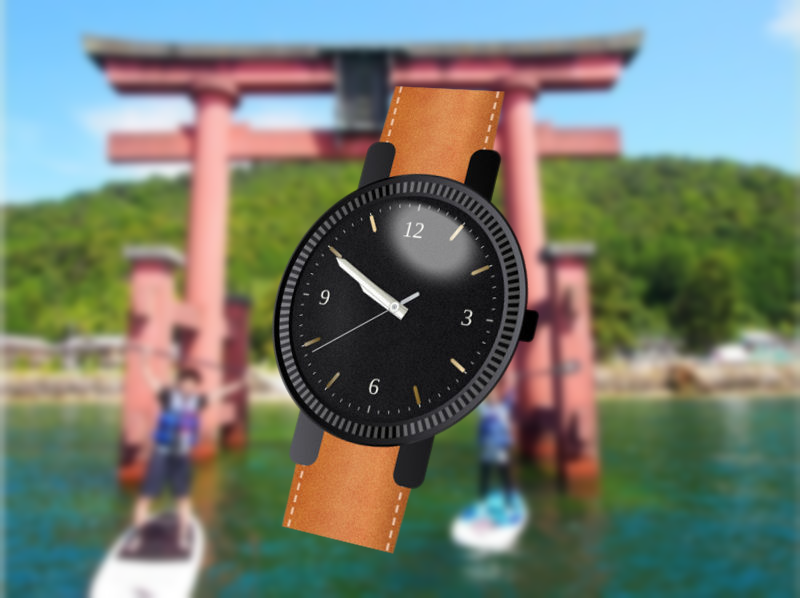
9:49:39
